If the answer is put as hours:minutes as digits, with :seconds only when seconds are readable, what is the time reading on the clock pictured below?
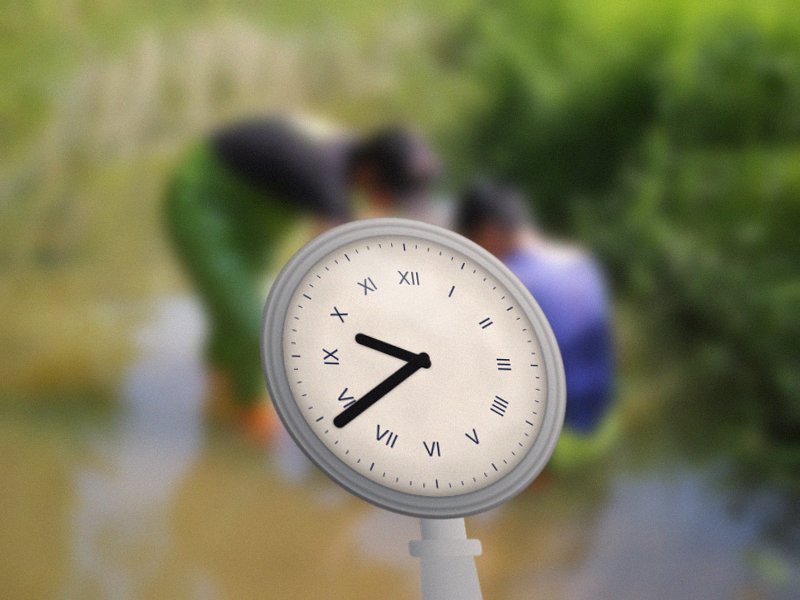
9:39
